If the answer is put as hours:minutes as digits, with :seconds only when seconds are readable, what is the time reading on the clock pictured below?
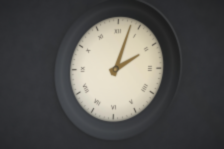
2:03
